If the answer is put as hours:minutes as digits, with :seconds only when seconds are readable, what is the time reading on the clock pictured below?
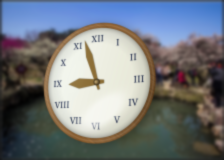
8:57
